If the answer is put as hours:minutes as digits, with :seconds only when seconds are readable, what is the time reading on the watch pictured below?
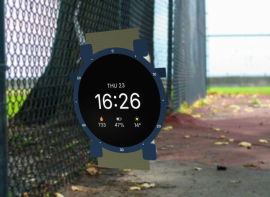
16:26
